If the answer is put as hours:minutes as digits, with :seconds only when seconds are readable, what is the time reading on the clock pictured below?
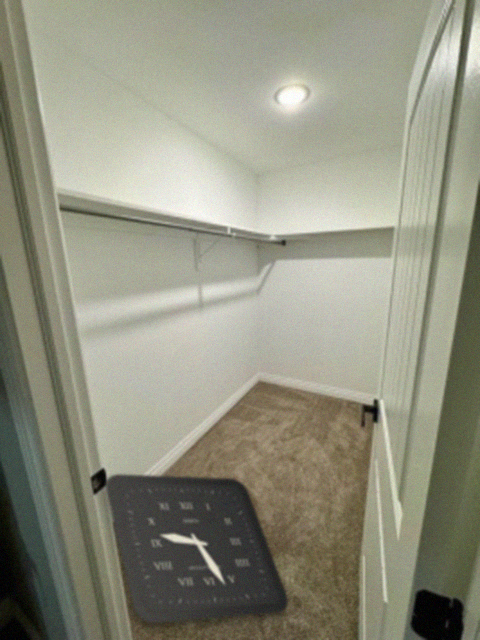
9:27
